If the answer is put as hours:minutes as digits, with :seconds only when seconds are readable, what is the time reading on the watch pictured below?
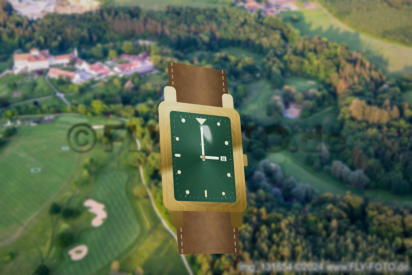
3:00
